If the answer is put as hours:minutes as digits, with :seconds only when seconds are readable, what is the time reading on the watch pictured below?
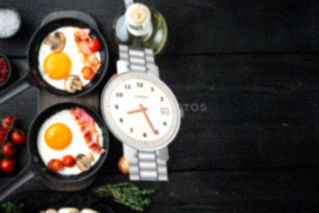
8:26
